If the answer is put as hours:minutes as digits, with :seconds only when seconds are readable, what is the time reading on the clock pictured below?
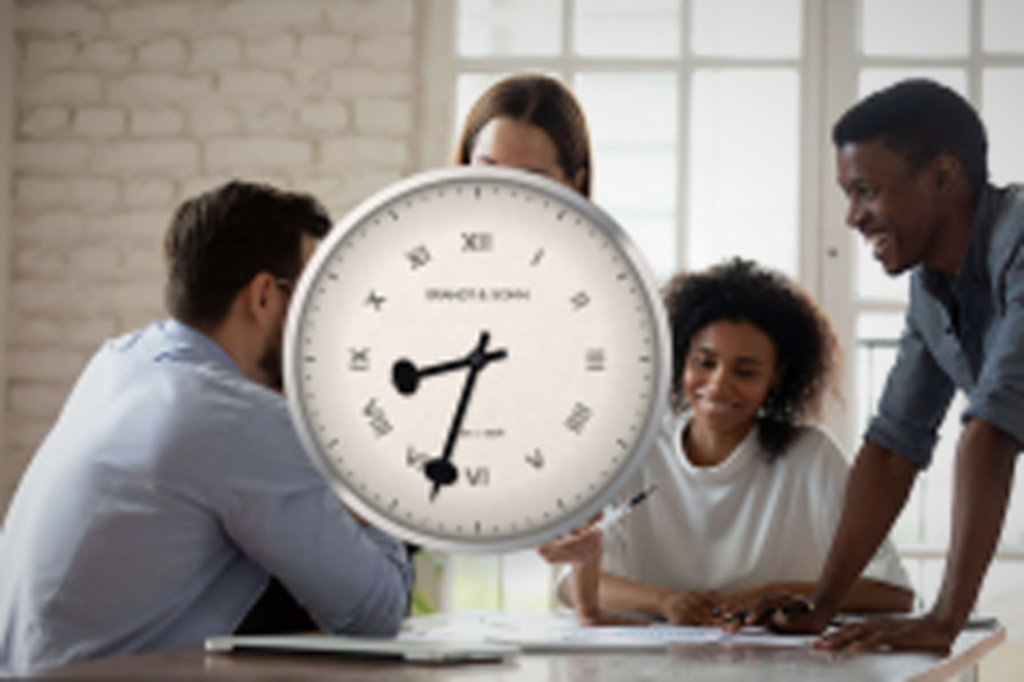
8:33
